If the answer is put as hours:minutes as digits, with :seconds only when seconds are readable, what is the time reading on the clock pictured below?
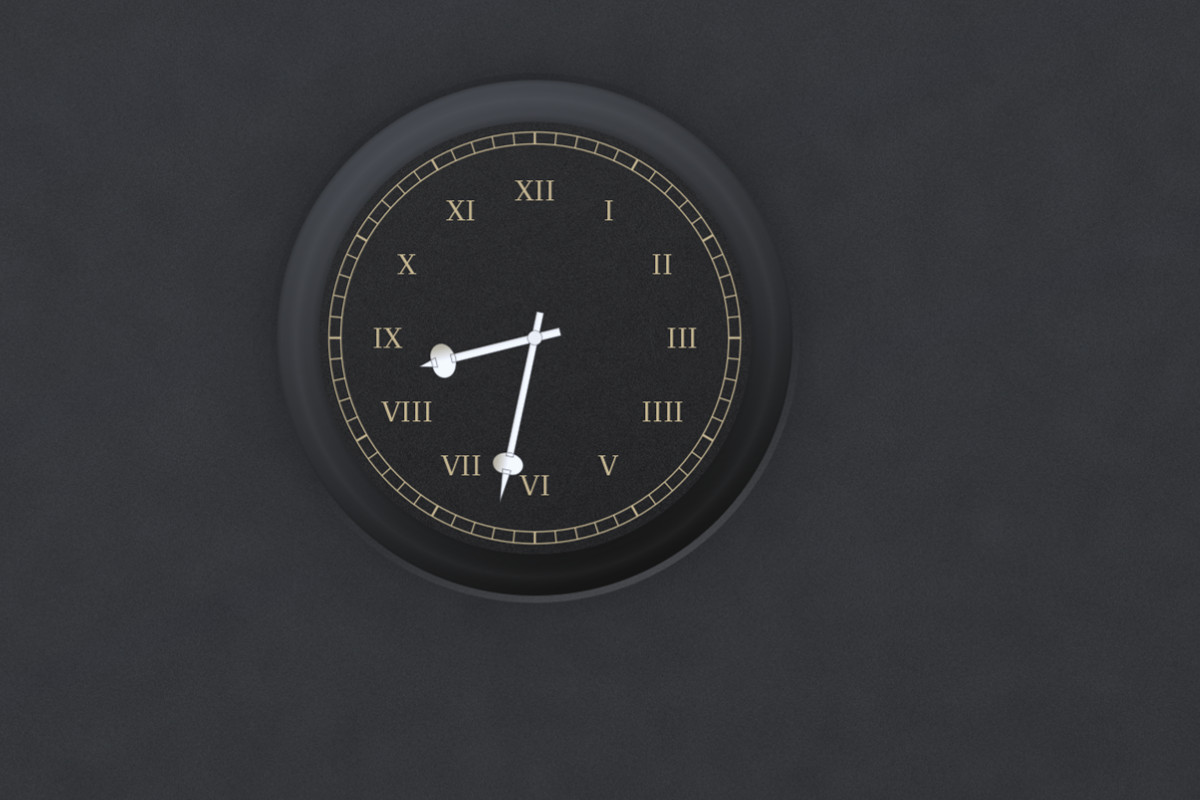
8:32
